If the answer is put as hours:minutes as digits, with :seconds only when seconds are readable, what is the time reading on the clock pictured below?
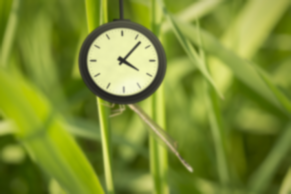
4:07
